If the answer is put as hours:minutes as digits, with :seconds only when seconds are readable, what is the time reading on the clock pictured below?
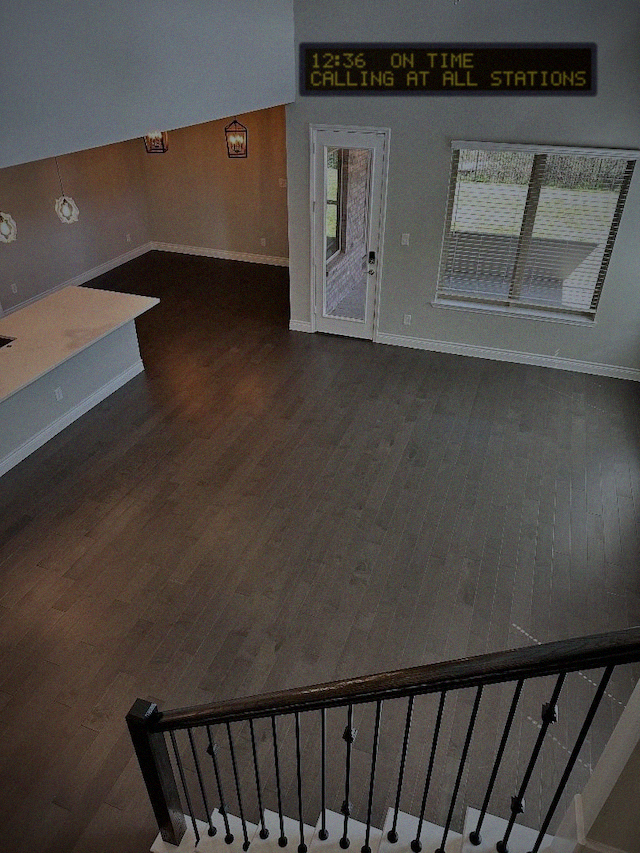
12:36
